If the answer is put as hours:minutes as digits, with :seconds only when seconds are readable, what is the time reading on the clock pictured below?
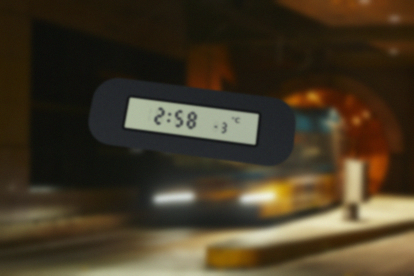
2:58
